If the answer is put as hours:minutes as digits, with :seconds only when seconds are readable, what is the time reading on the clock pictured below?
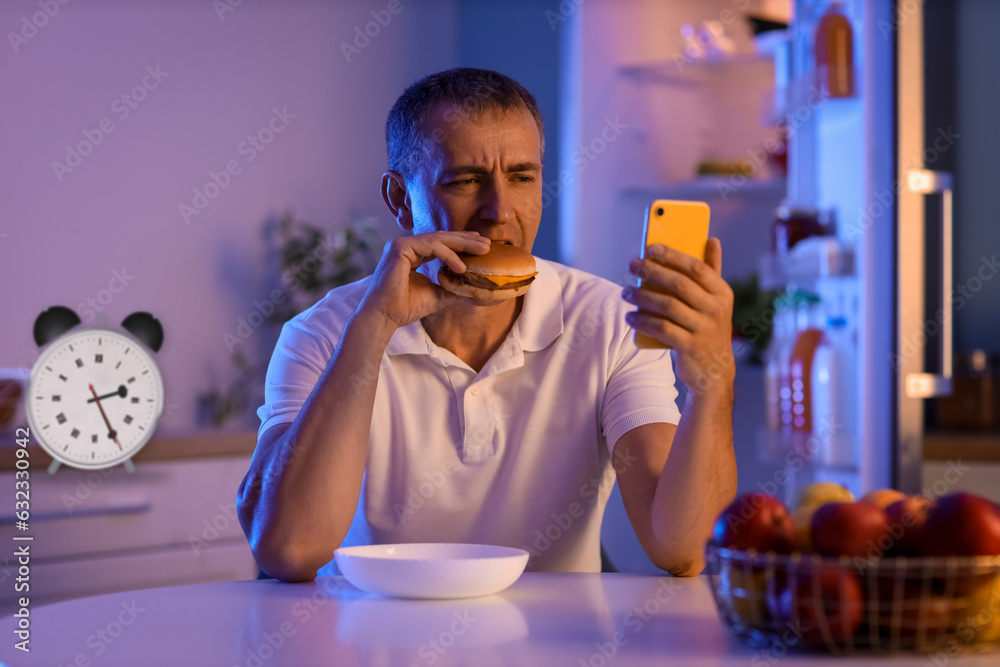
2:25:25
